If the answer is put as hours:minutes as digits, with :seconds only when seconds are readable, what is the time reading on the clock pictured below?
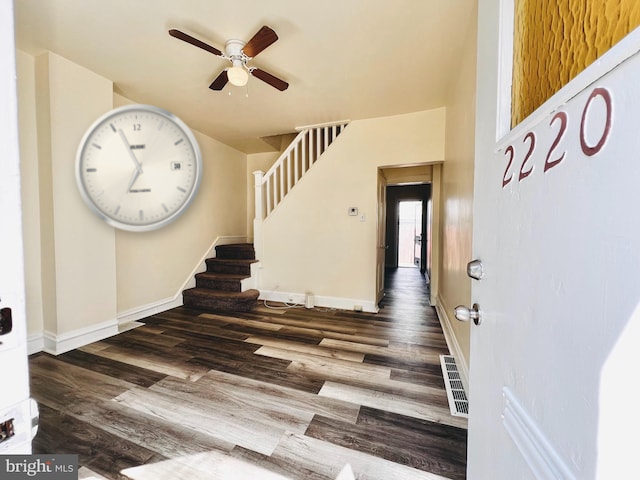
6:56
